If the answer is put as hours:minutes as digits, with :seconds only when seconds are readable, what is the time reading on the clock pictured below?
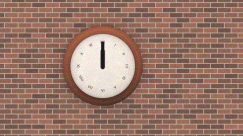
12:00
